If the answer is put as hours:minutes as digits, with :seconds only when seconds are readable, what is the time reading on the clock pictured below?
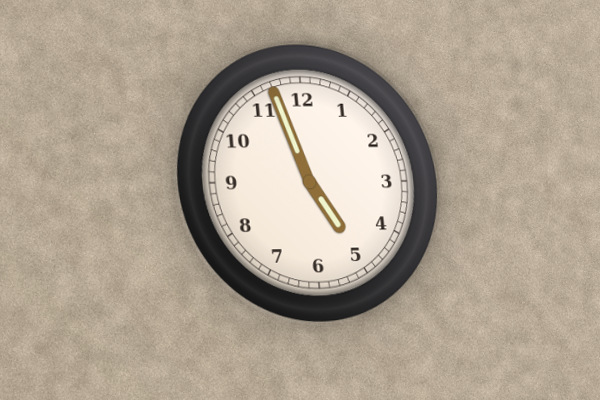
4:57
